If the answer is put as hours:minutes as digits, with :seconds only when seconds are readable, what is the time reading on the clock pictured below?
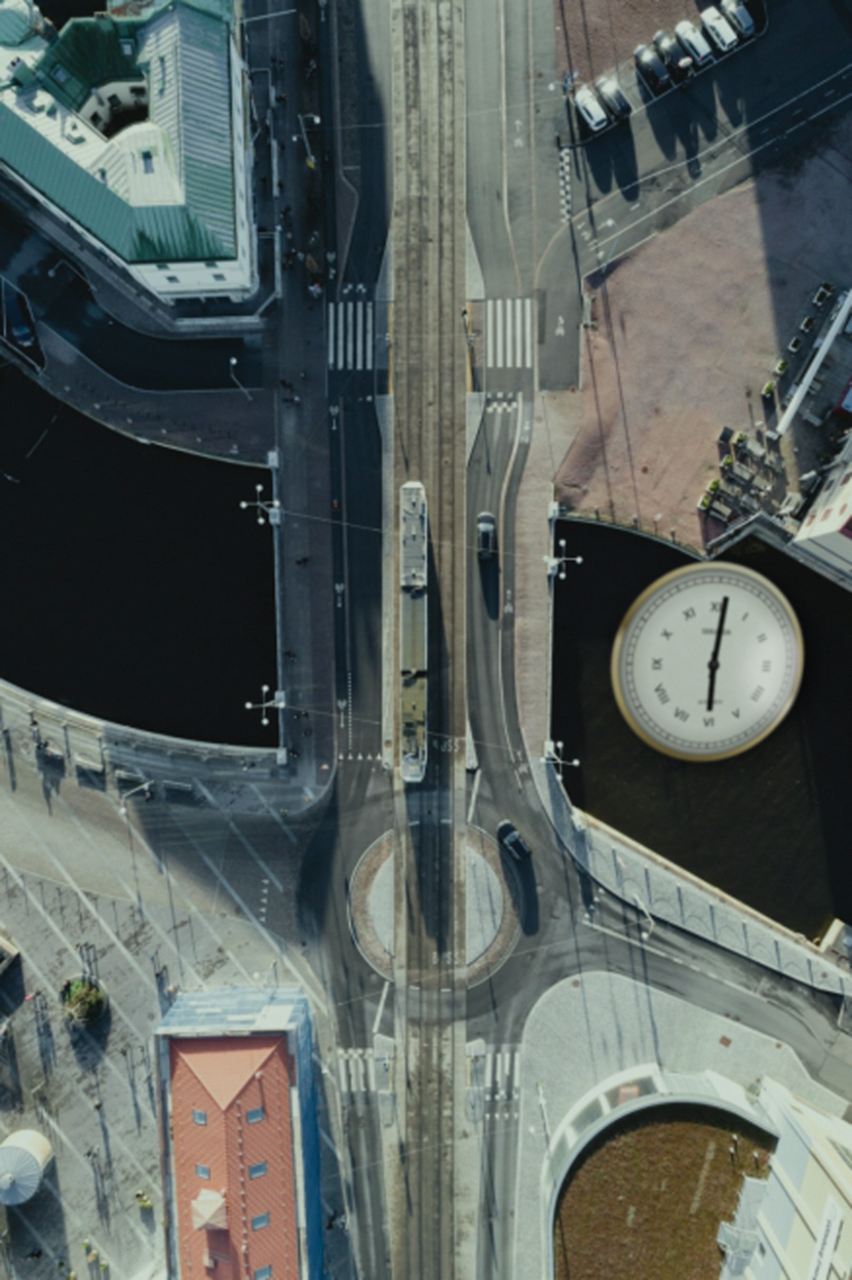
6:01
